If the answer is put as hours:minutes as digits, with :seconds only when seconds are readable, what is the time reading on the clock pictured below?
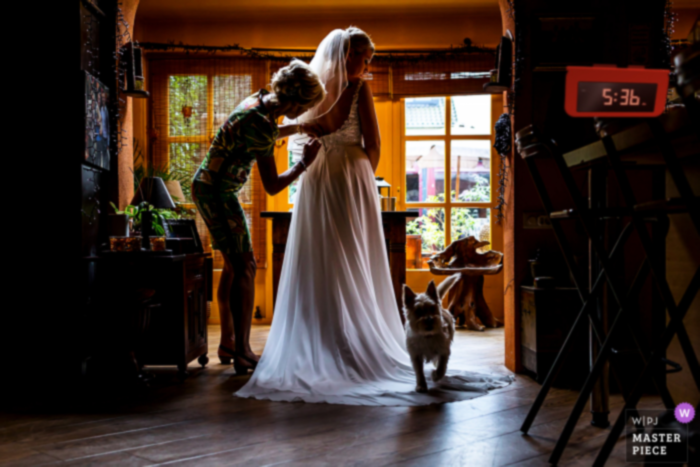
5:36
